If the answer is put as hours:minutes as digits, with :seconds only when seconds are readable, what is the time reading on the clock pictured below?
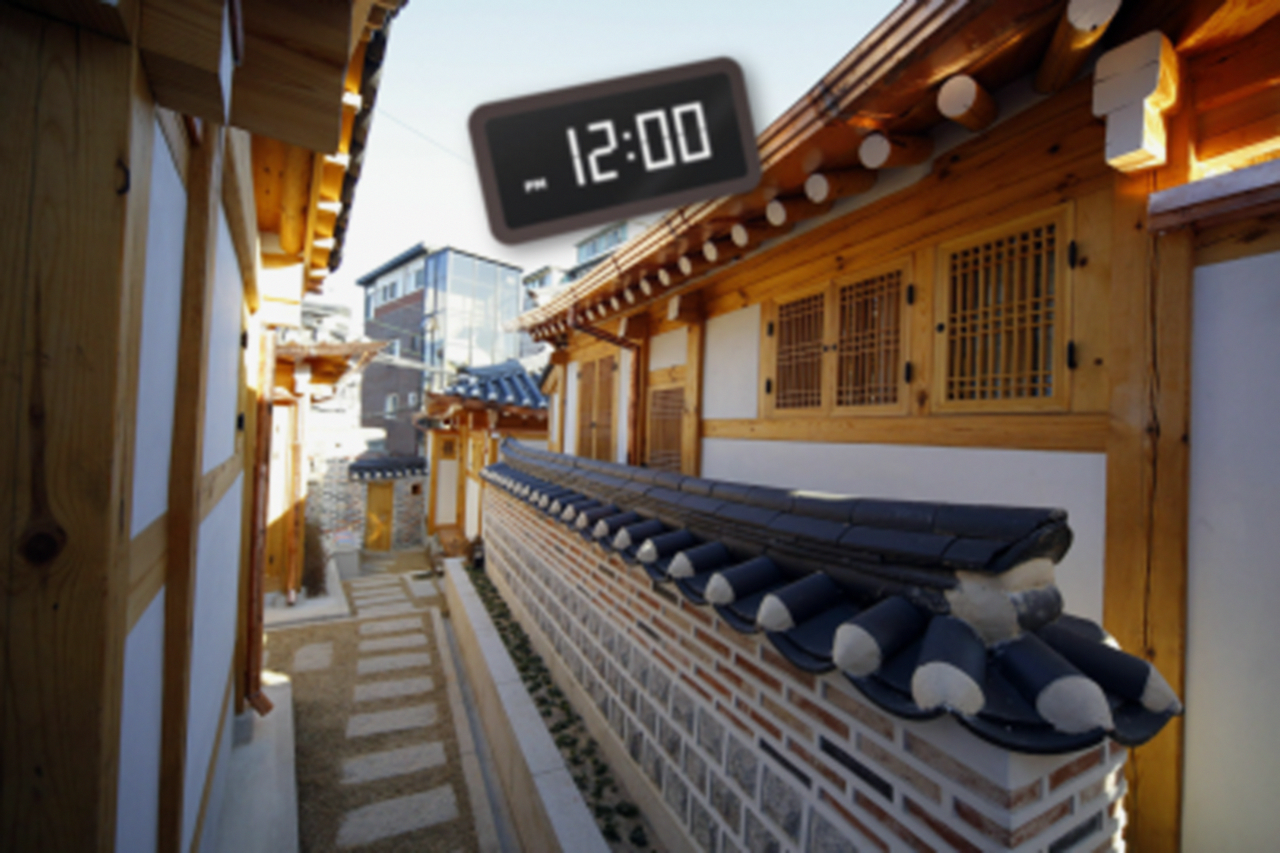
12:00
